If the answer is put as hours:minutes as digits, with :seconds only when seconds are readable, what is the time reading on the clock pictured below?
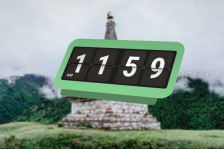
11:59
